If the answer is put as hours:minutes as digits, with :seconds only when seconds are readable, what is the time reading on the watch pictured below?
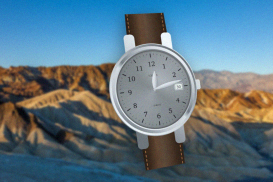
12:13
